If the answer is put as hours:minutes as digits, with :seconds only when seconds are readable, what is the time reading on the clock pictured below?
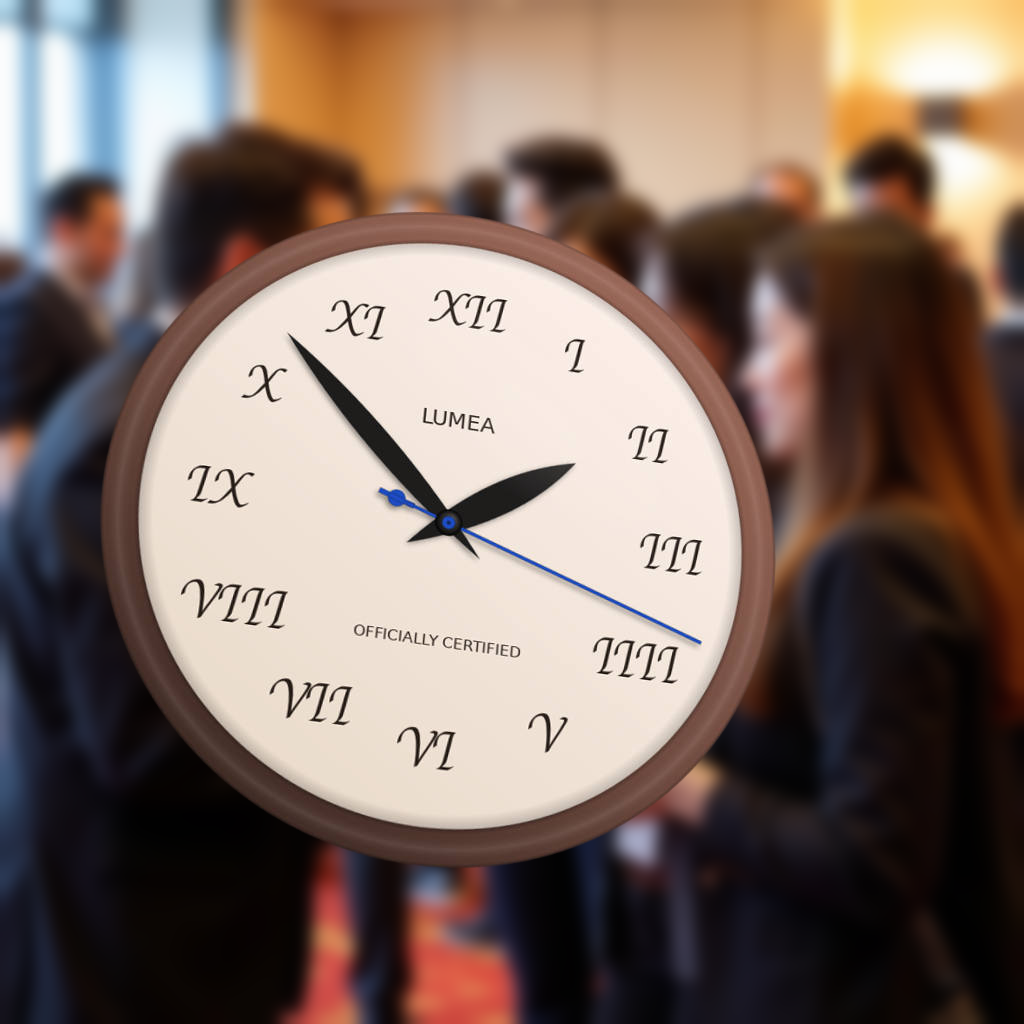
1:52:18
